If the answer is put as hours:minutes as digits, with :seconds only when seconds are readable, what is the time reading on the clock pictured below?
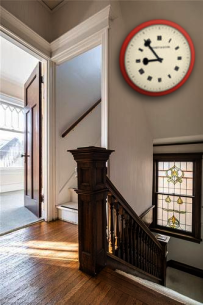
8:54
